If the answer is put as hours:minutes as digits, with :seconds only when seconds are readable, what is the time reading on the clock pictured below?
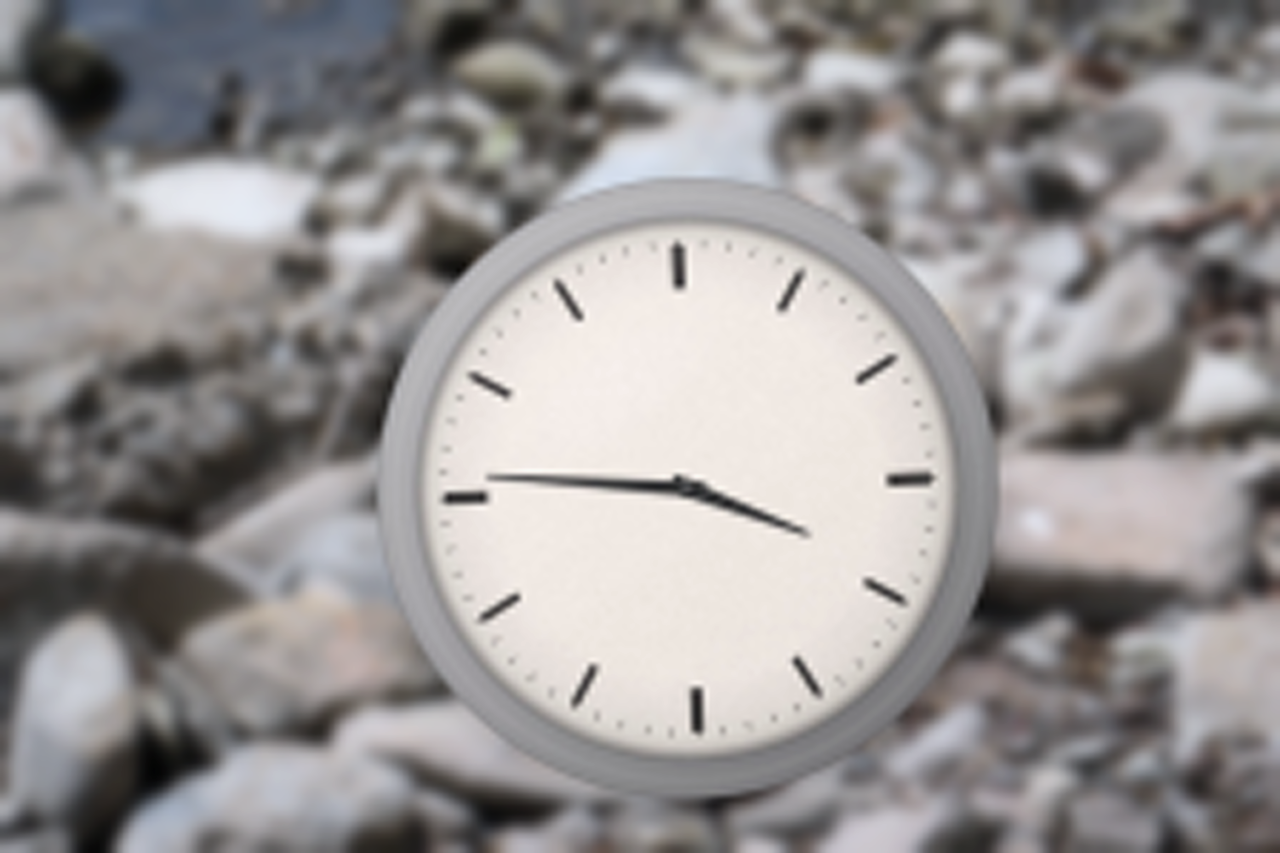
3:46
